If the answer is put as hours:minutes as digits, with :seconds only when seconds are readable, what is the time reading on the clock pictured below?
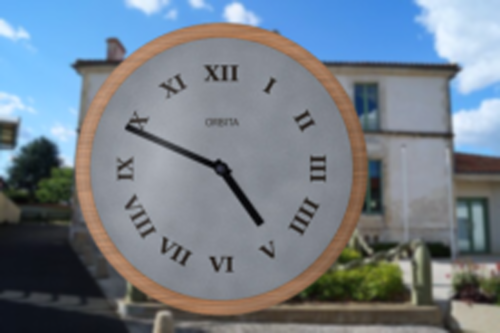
4:49
